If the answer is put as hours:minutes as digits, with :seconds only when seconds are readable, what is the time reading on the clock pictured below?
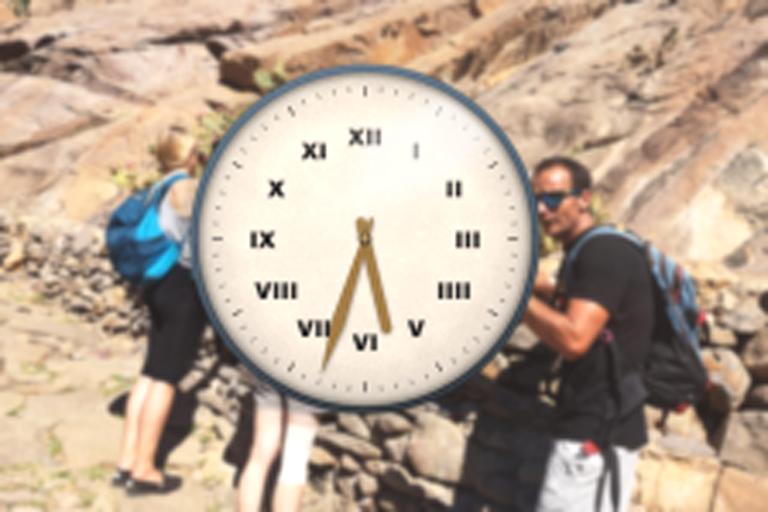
5:33
